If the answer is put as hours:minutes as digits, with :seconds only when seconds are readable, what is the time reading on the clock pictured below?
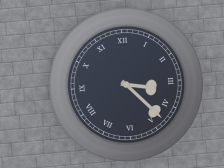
3:23
